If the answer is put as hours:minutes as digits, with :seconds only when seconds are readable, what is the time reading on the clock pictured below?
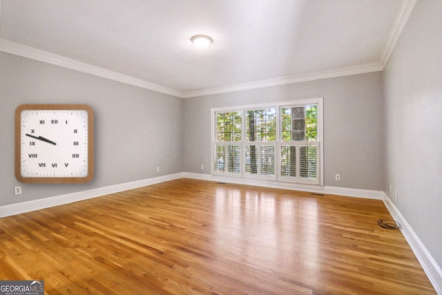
9:48
